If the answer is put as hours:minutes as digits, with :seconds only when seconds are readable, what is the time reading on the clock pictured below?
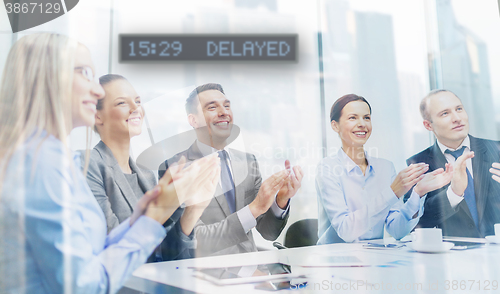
15:29
